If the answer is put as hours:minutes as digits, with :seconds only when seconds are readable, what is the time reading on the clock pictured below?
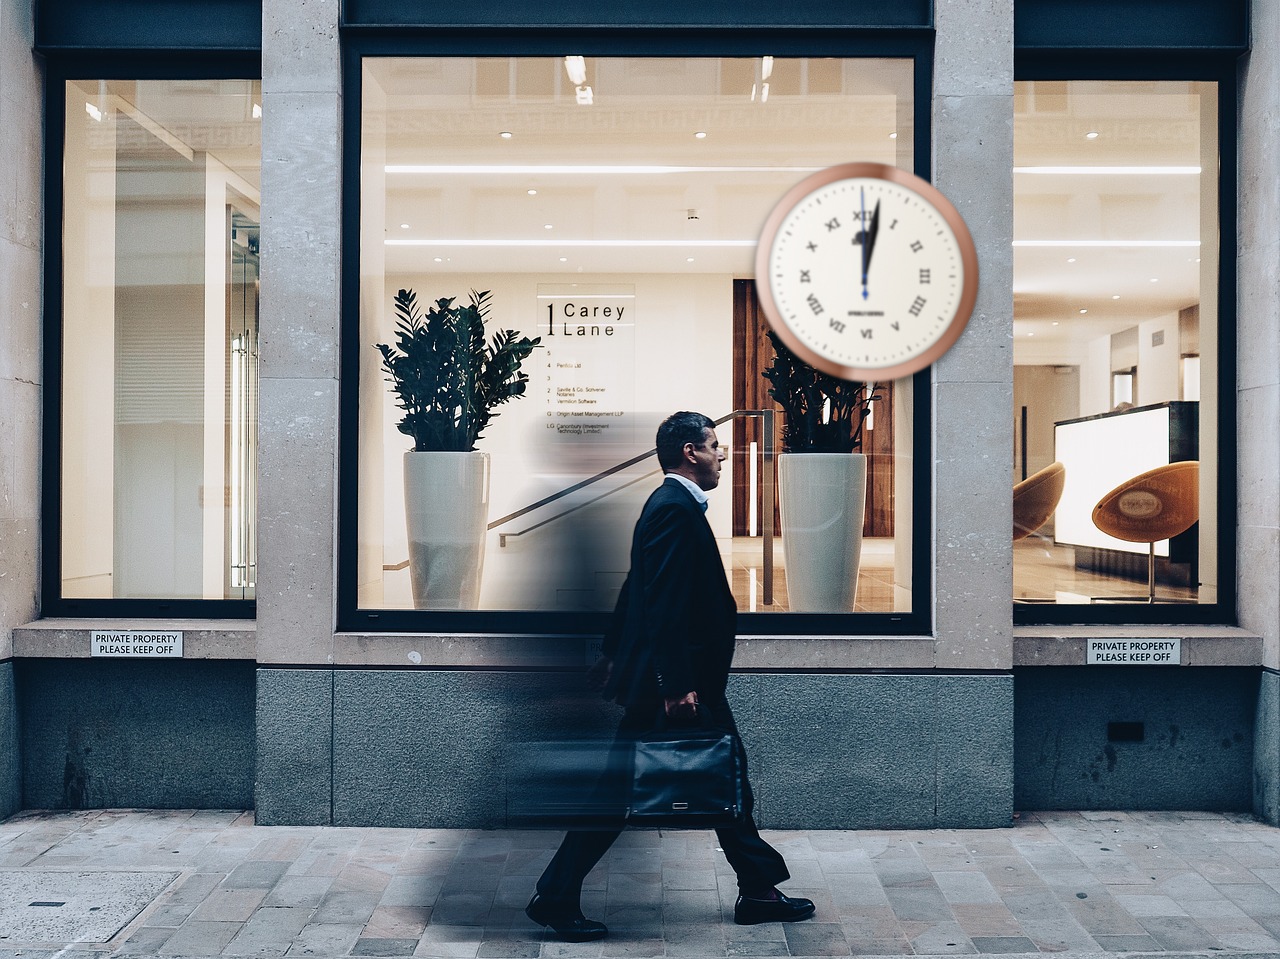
12:02:00
